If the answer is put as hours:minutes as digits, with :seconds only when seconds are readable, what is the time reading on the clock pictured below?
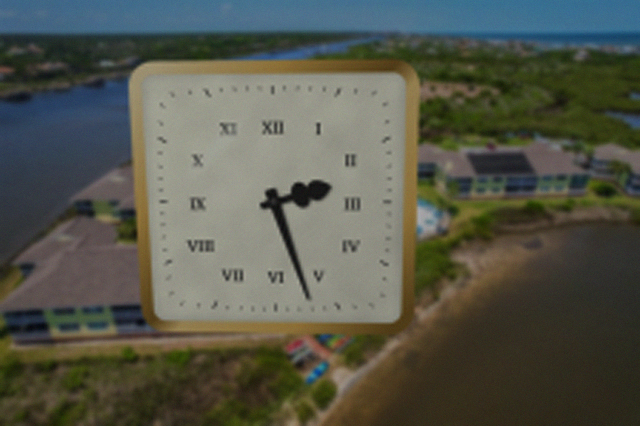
2:27
